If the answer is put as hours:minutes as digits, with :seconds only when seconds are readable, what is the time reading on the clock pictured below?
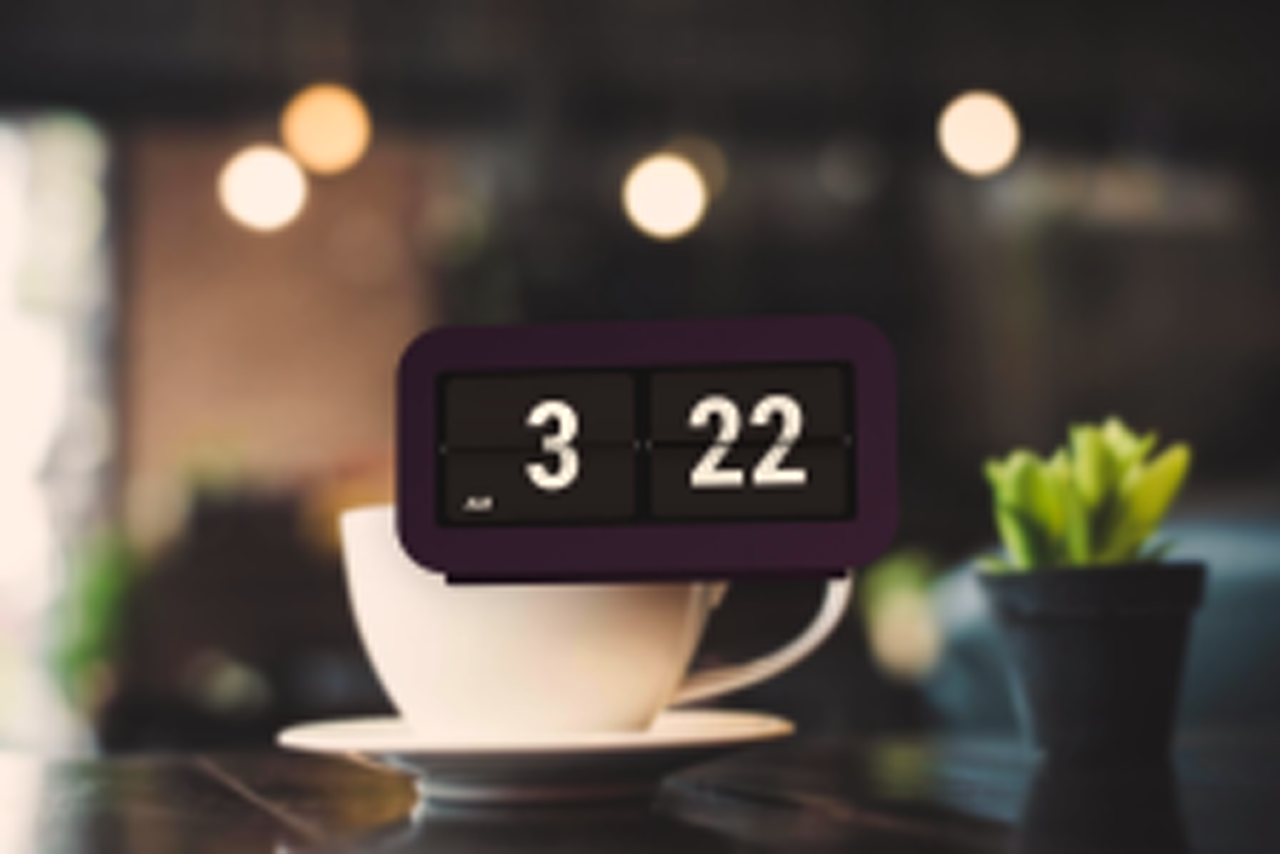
3:22
